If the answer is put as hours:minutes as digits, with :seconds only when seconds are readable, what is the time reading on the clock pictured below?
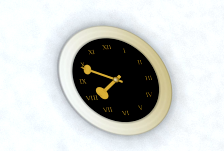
7:49
